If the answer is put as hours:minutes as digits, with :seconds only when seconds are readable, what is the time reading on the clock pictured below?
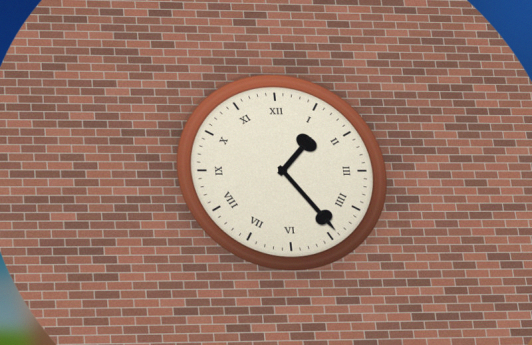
1:24
